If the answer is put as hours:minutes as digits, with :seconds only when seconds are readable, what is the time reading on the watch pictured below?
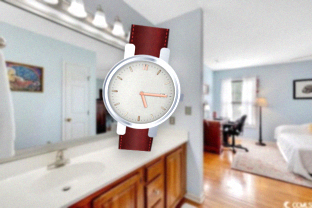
5:15
